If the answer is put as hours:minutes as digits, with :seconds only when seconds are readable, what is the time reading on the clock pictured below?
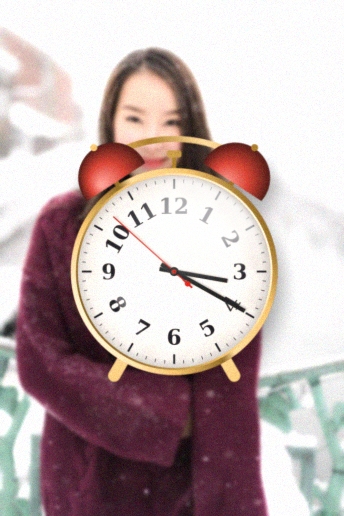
3:19:52
